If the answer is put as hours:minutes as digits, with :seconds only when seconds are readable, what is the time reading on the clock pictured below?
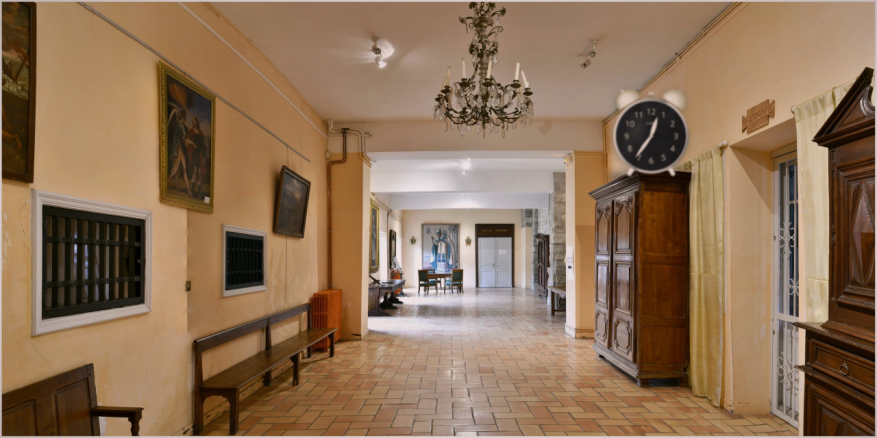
12:36
